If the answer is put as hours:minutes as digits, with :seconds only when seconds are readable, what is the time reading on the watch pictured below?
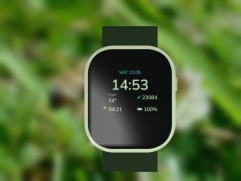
14:53
